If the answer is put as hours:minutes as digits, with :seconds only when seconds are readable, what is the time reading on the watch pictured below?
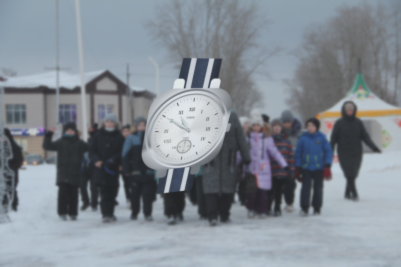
10:50
